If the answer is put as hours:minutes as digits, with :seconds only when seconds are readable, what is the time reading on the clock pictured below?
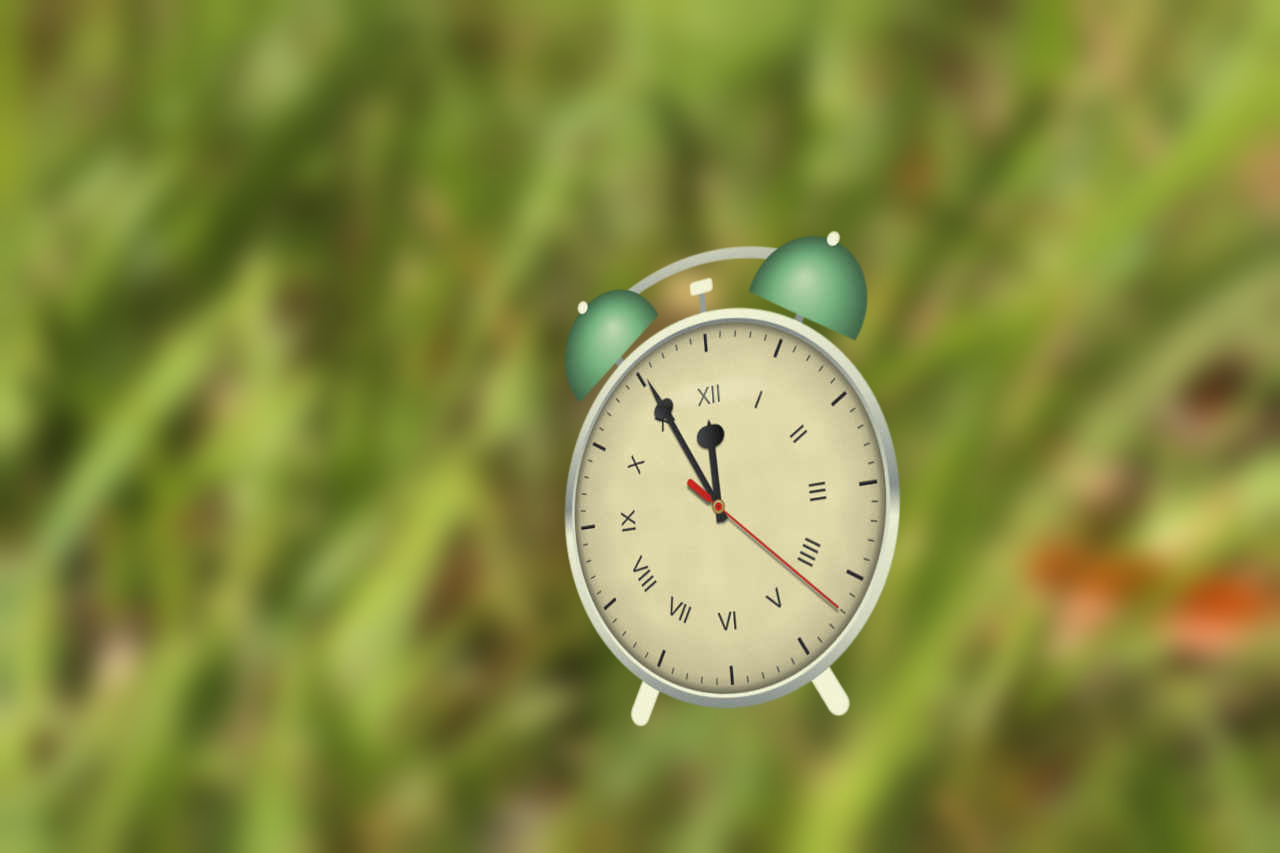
11:55:22
